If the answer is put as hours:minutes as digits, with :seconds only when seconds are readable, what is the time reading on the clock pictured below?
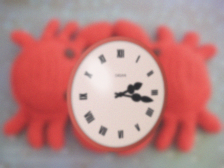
2:17
